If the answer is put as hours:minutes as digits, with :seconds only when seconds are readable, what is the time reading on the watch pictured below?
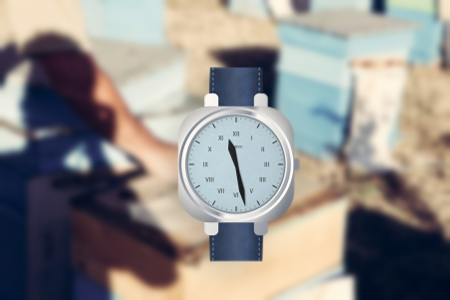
11:28
